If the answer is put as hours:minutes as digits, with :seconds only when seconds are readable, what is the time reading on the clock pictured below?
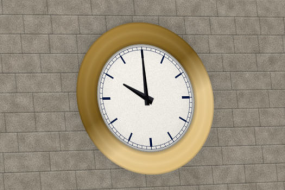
10:00
